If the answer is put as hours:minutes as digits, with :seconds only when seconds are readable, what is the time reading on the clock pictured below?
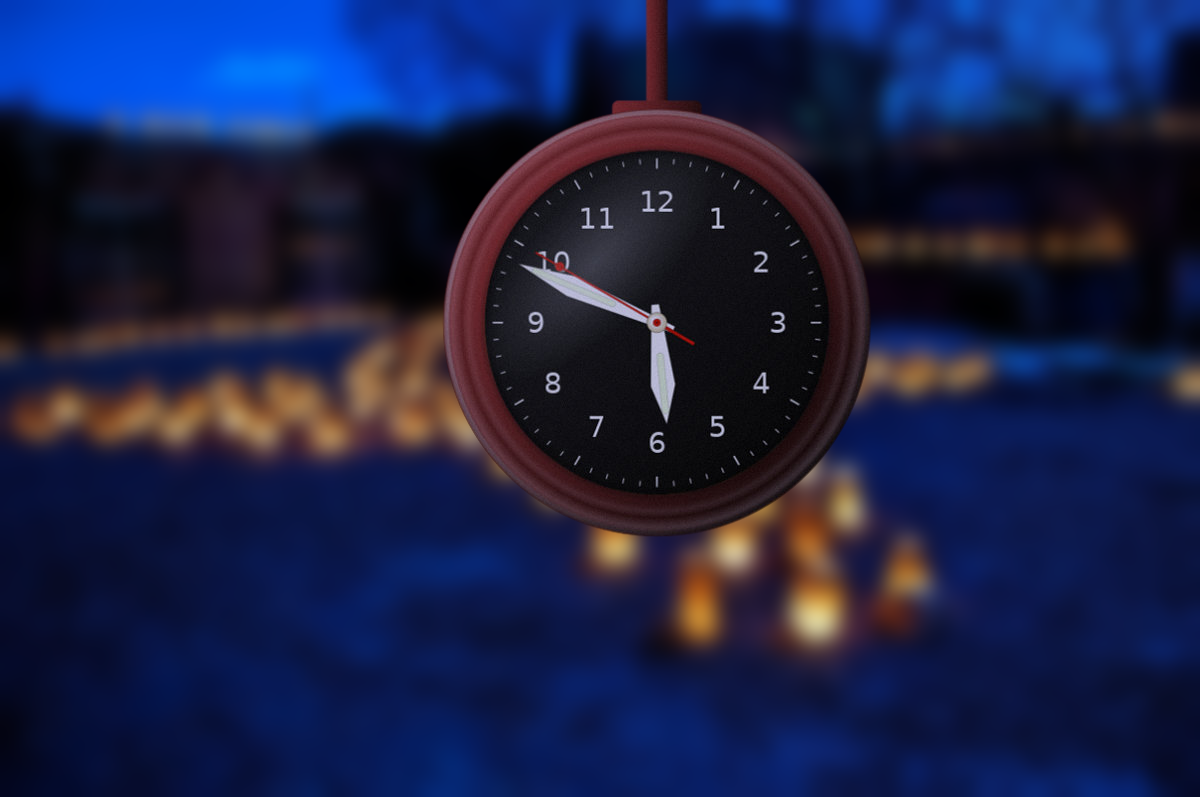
5:48:50
